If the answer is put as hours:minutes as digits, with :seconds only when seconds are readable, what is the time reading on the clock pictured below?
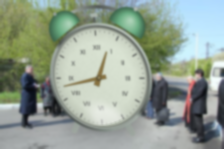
12:43
